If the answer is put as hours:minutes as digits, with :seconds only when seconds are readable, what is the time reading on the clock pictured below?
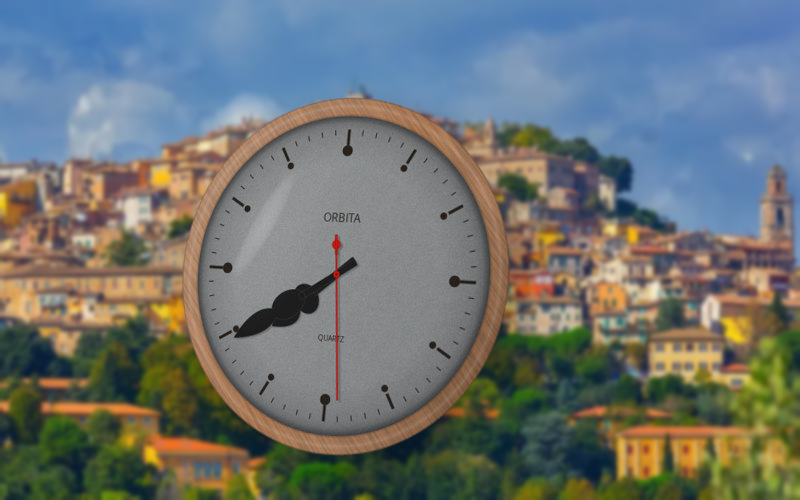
7:39:29
